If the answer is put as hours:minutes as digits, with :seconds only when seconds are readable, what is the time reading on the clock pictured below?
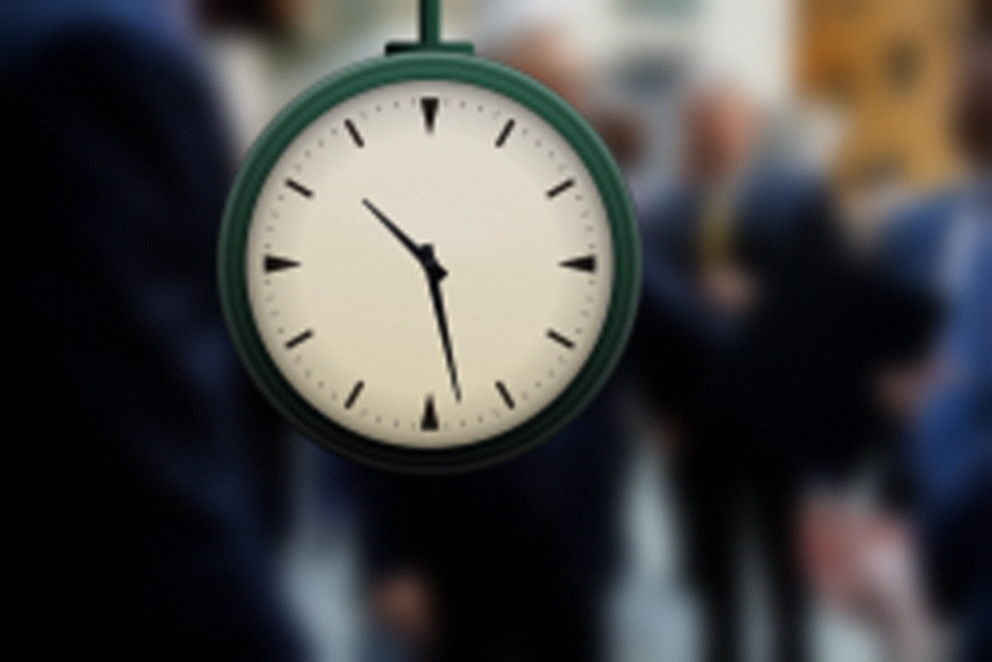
10:28
